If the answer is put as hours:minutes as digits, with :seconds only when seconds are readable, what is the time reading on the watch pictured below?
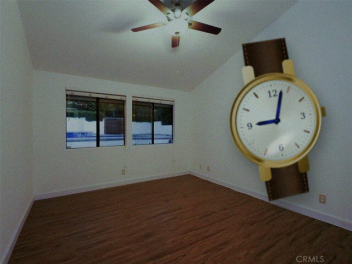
9:03
